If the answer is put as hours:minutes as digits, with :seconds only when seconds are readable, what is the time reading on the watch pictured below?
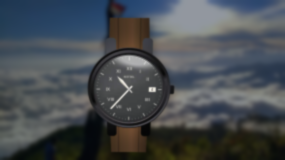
10:37
